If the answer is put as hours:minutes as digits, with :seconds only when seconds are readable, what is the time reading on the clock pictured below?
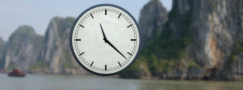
11:22
